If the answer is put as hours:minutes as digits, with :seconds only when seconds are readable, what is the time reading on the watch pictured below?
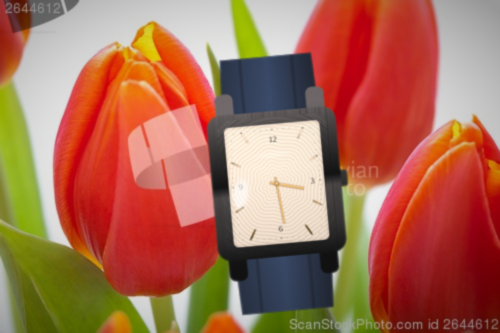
3:29
